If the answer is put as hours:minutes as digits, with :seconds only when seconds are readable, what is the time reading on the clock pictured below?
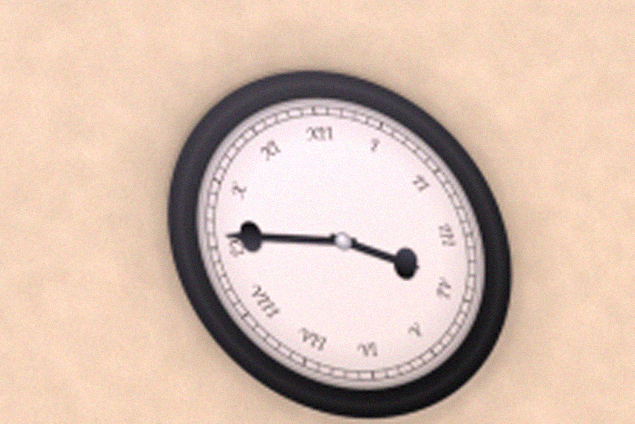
3:46
